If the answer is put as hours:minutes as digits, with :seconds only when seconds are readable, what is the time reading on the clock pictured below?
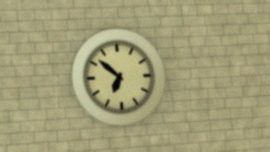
6:52
